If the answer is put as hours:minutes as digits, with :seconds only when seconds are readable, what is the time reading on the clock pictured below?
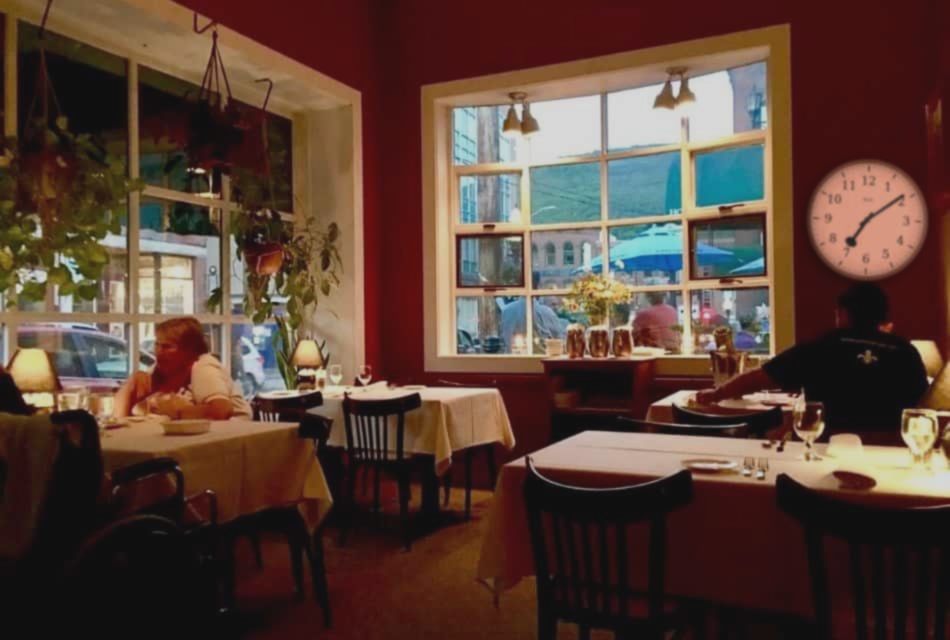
7:09
